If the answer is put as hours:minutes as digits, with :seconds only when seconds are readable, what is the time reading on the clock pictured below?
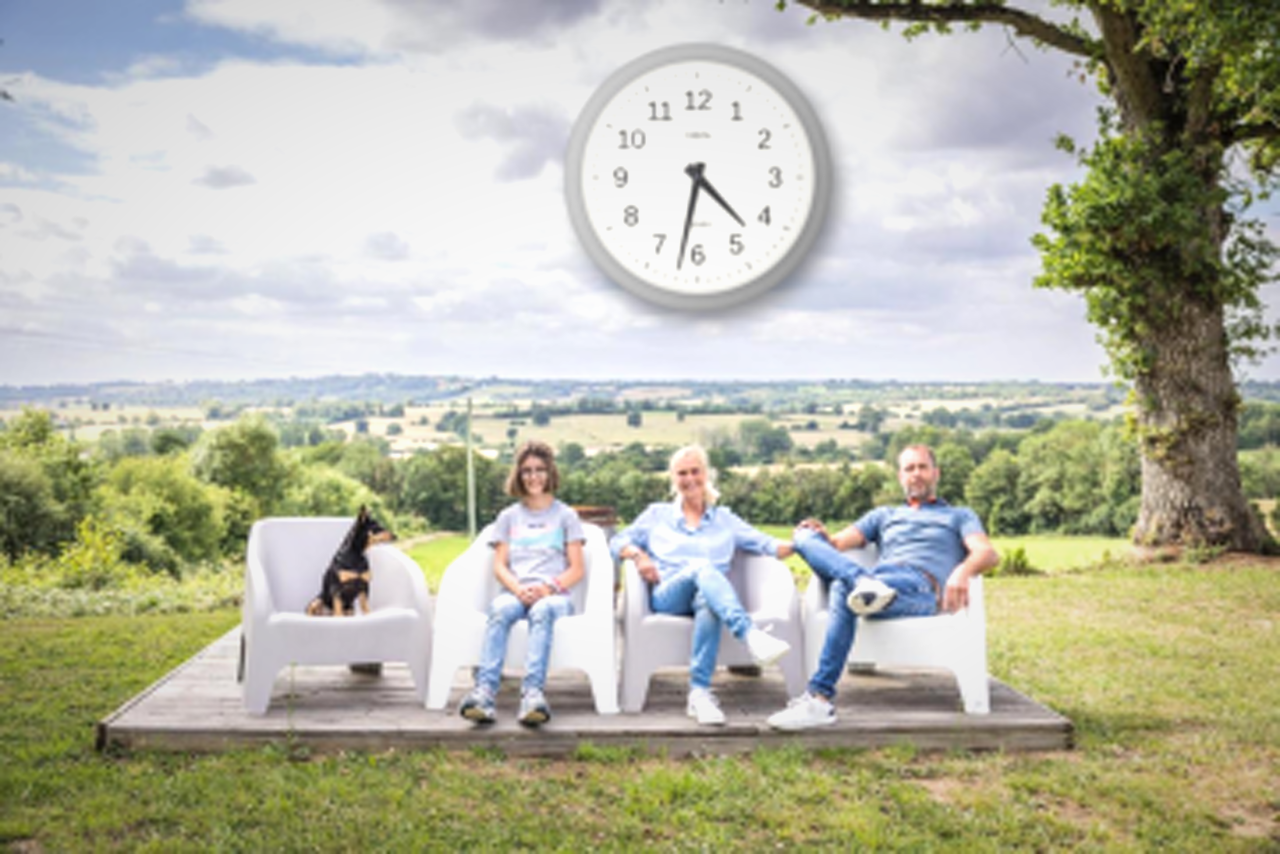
4:32
